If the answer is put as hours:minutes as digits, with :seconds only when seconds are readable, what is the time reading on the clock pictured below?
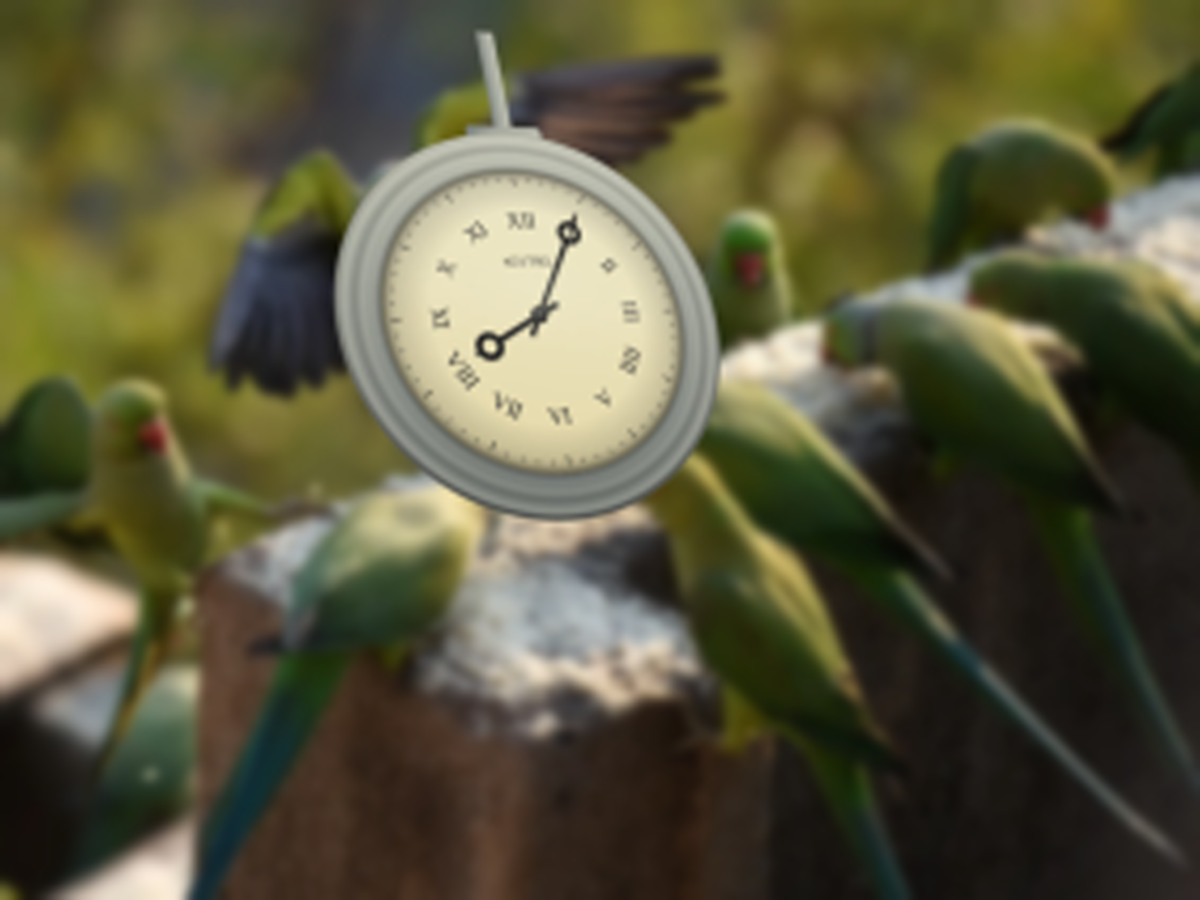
8:05
